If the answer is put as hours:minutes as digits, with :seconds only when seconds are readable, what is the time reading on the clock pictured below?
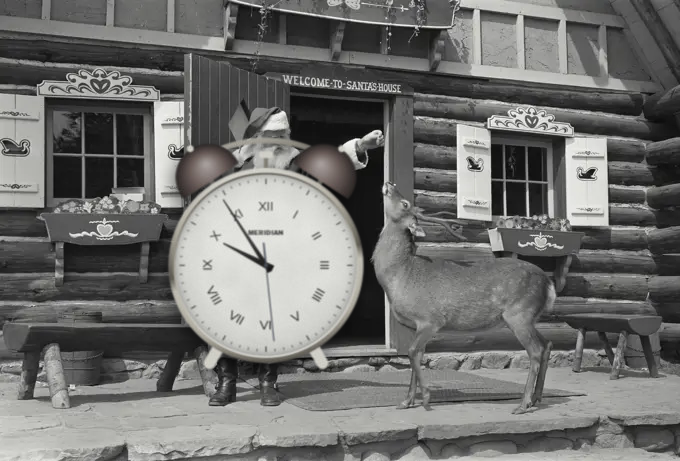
9:54:29
